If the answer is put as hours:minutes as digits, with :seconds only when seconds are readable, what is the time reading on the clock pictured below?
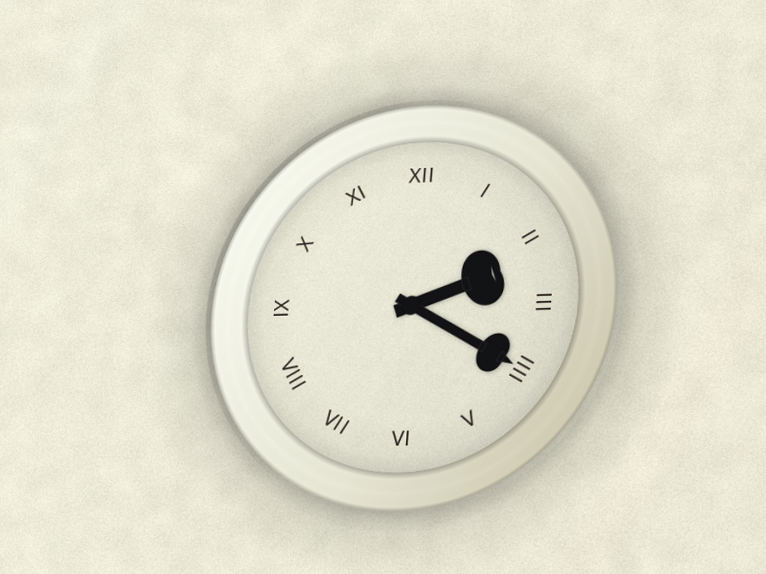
2:20
